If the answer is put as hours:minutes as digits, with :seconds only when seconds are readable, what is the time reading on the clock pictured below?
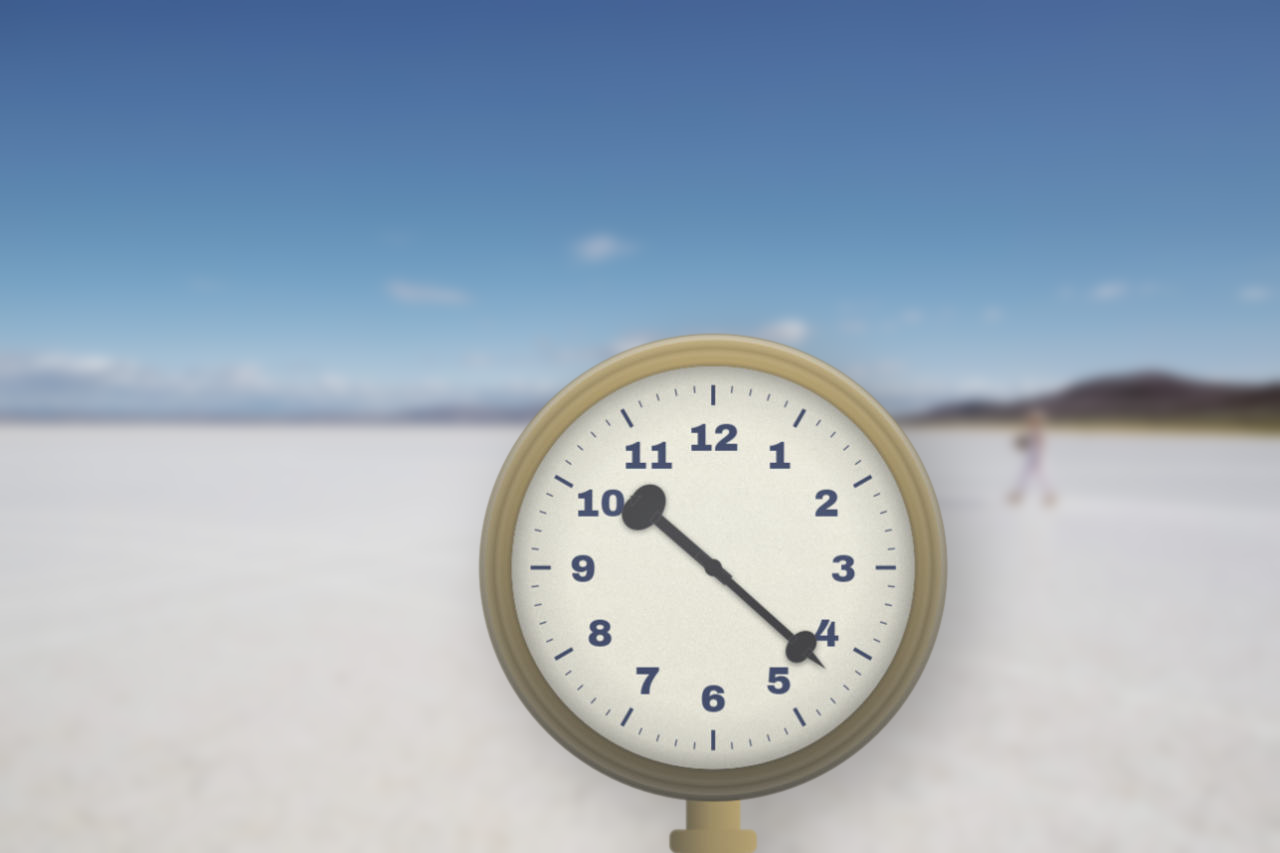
10:22
